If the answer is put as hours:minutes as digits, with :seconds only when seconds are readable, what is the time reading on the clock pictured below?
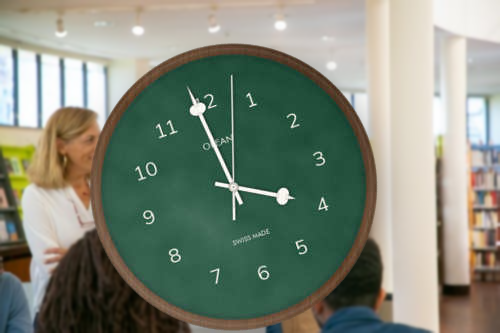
3:59:03
